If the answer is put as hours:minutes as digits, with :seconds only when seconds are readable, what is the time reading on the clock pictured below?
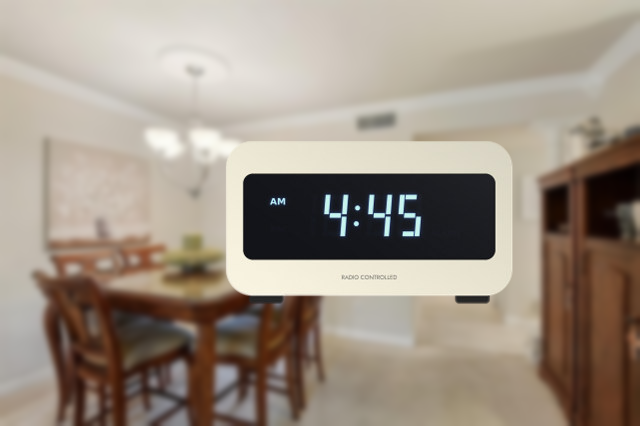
4:45
